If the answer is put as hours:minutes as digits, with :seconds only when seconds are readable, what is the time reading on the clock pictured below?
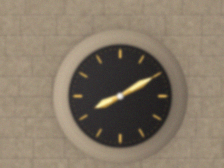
8:10
